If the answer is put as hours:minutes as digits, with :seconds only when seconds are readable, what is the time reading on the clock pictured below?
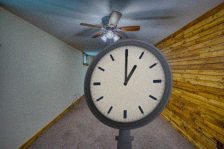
1:00
